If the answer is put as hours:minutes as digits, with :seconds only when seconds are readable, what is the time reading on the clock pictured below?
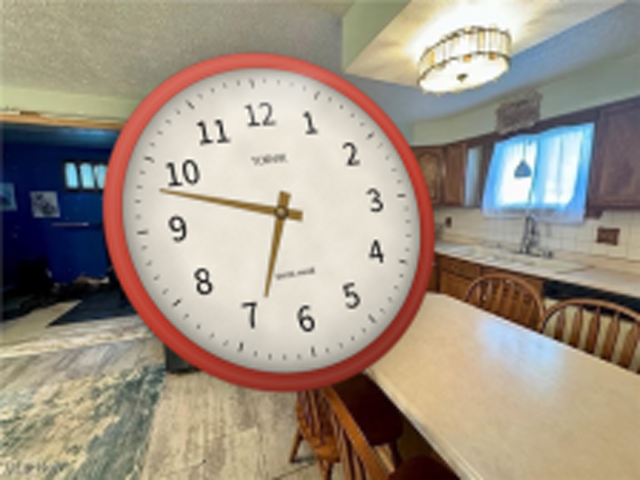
6:48
